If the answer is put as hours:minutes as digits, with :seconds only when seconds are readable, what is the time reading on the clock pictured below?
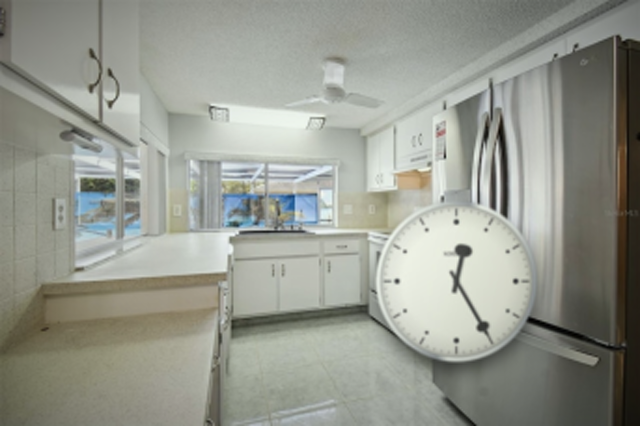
12:25
